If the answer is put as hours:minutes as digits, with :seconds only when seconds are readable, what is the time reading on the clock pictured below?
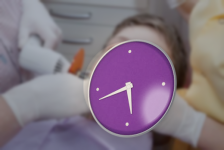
5:42
